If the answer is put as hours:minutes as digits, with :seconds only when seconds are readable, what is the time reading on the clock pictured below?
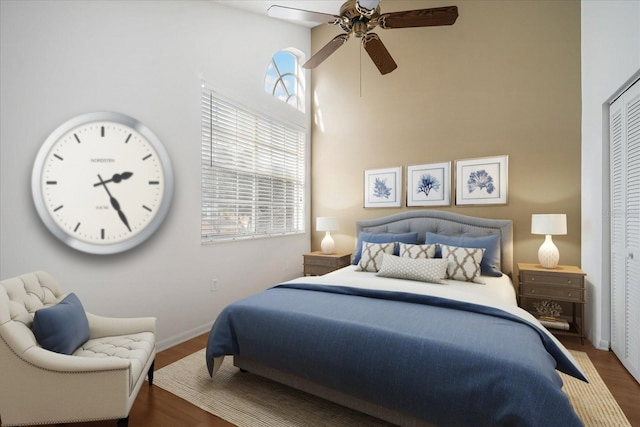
2:25
